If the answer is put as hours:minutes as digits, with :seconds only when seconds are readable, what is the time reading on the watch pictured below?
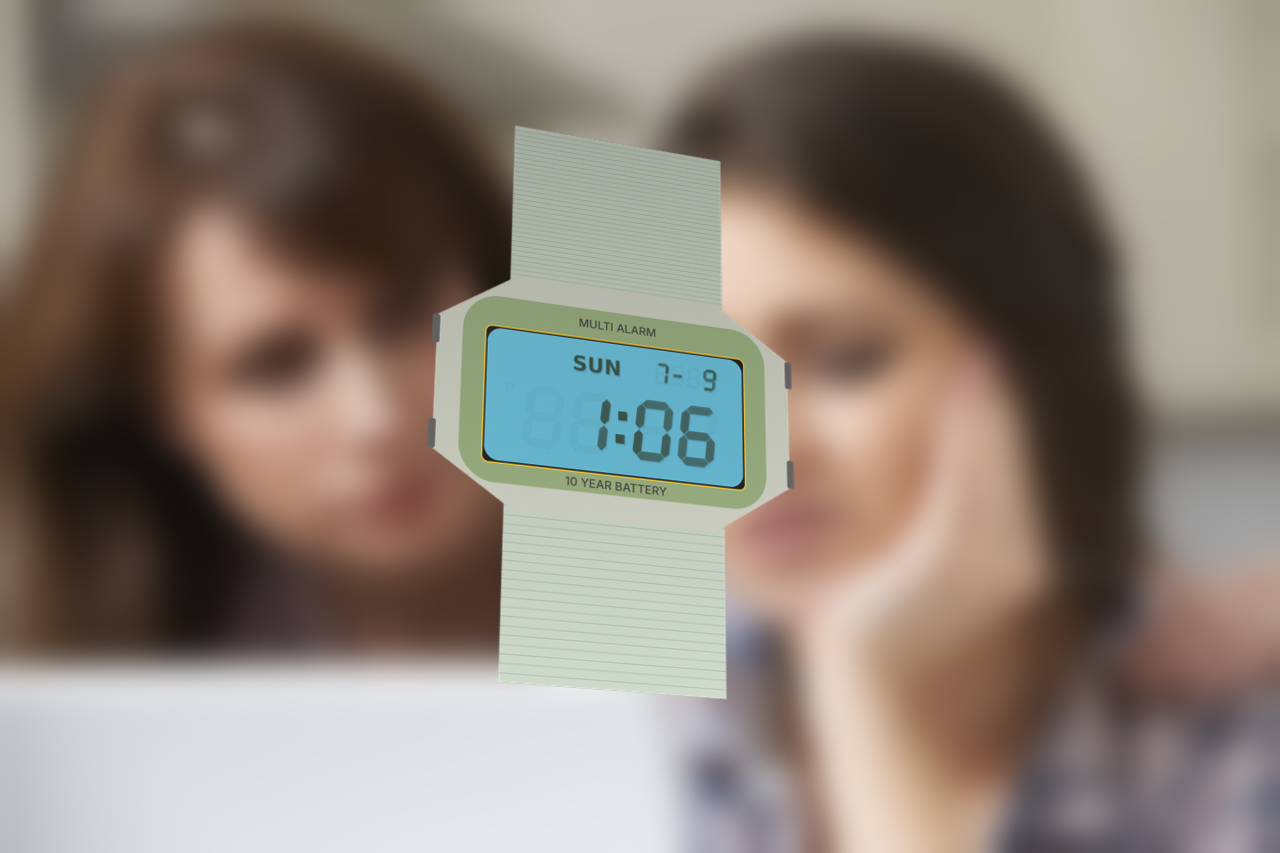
1:06
